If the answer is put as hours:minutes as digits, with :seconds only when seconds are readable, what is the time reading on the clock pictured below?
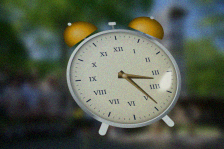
3:24
